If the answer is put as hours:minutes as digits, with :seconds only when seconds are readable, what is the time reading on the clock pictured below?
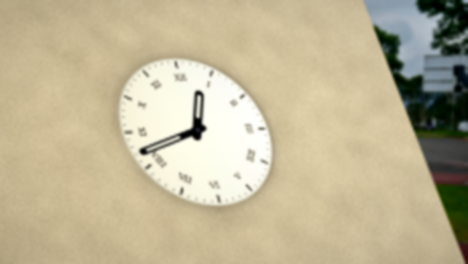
12:42
